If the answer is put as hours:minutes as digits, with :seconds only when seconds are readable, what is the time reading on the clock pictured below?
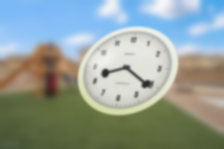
8:21
